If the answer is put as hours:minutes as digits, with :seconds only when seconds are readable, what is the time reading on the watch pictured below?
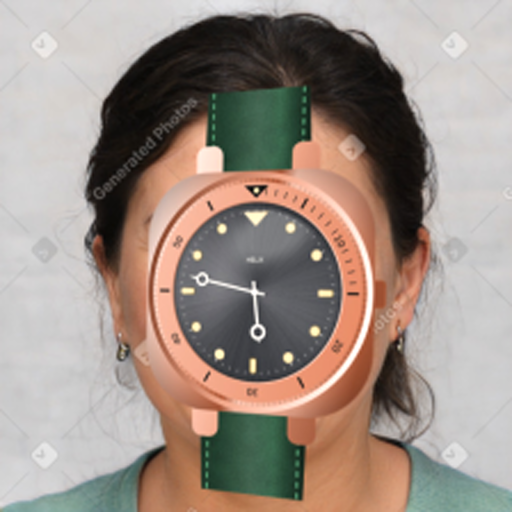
5:47
